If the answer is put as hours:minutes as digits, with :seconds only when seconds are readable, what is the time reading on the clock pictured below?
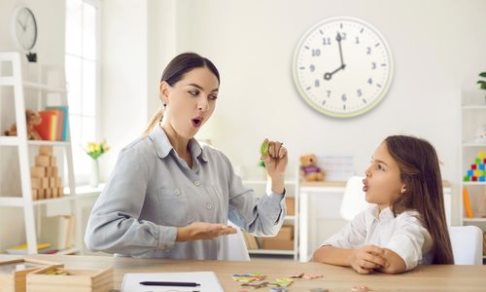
7:59
